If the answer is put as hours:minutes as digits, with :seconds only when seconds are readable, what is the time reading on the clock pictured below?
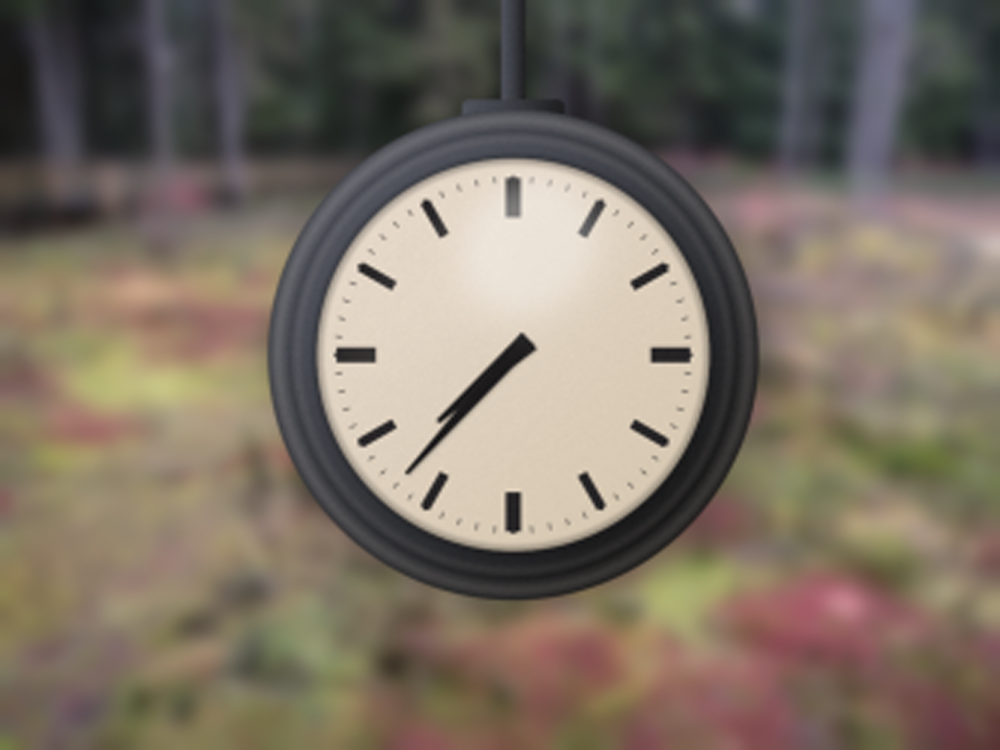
7:37
